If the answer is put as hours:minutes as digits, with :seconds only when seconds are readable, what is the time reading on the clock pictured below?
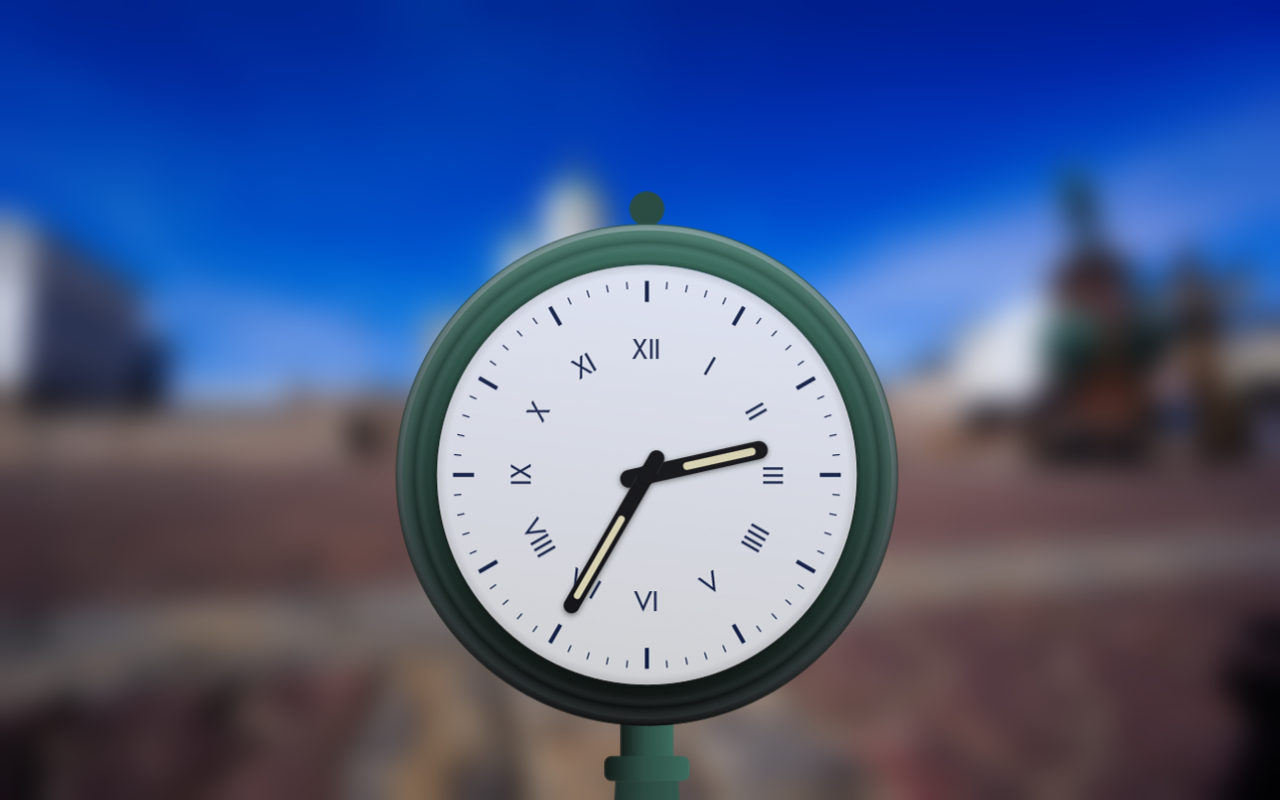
2:35
